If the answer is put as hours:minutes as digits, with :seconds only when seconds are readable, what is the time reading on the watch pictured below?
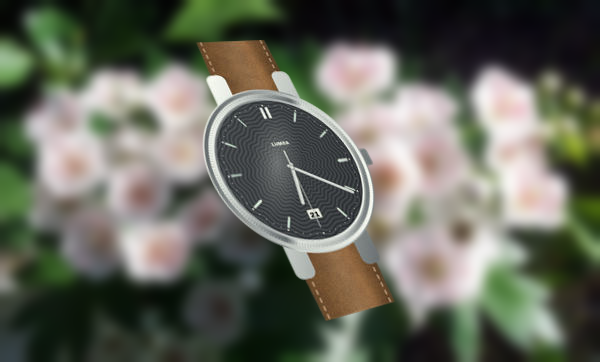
6:20:30
